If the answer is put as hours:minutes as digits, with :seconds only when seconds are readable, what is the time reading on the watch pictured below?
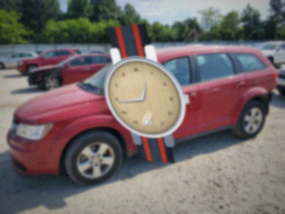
12:44
